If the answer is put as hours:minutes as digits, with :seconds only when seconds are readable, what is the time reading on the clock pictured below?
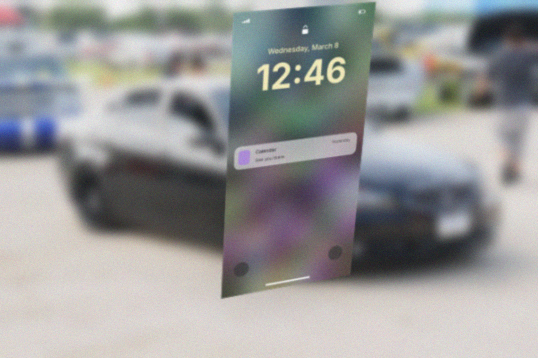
12:46
